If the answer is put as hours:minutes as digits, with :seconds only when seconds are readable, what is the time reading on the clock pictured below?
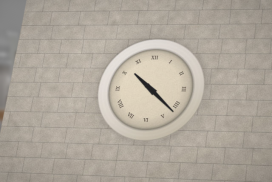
10:22
